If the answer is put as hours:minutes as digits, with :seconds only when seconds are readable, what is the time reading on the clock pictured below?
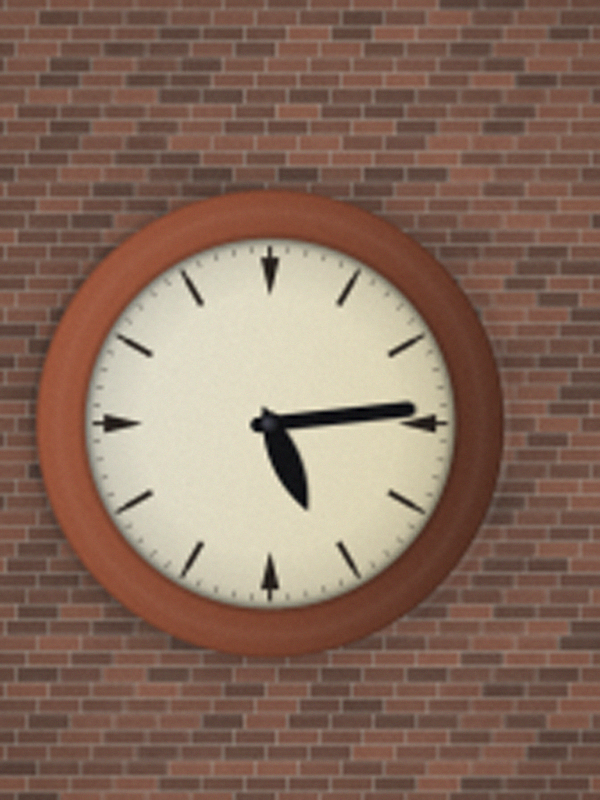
5:14
